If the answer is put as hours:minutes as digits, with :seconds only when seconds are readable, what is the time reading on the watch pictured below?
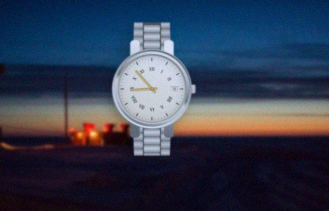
8:53
